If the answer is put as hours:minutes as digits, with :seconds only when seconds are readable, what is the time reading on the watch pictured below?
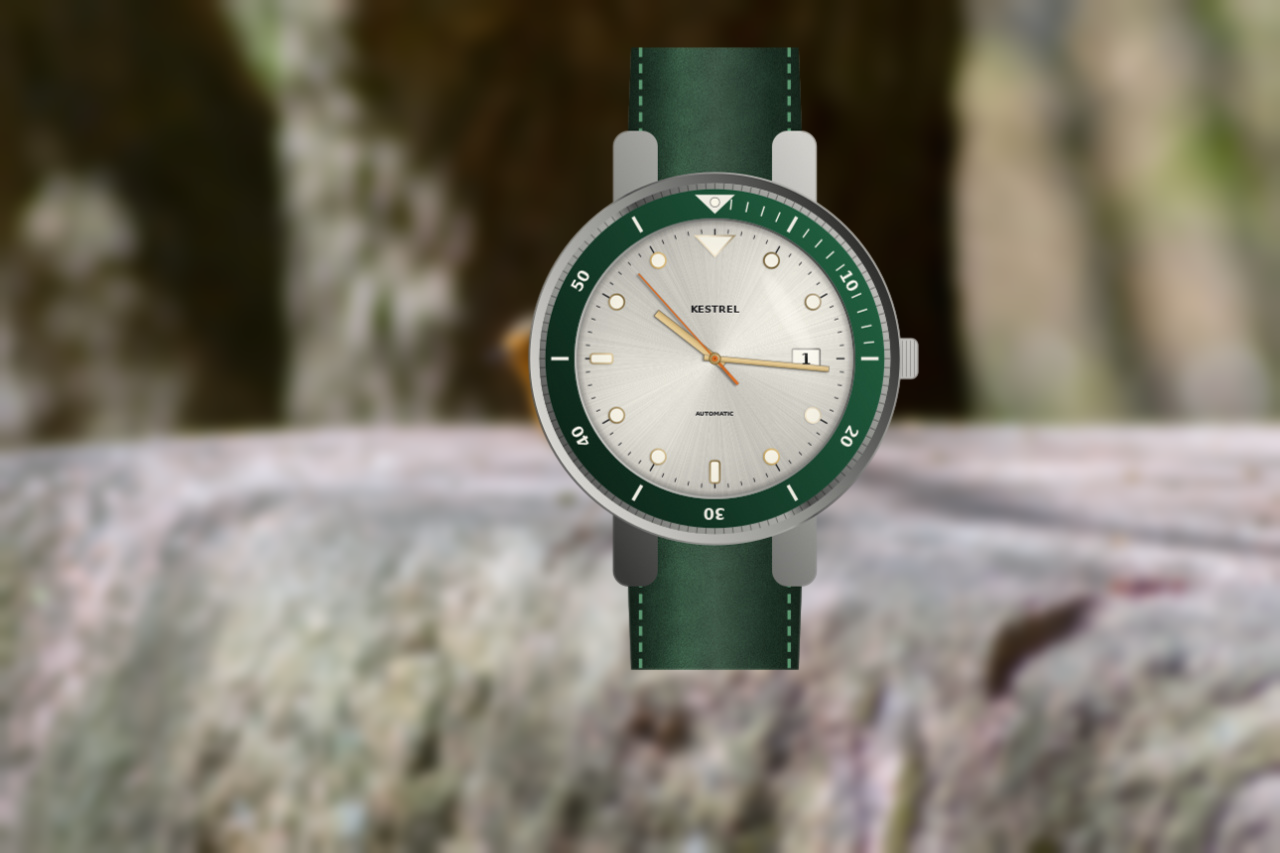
10:15:53
